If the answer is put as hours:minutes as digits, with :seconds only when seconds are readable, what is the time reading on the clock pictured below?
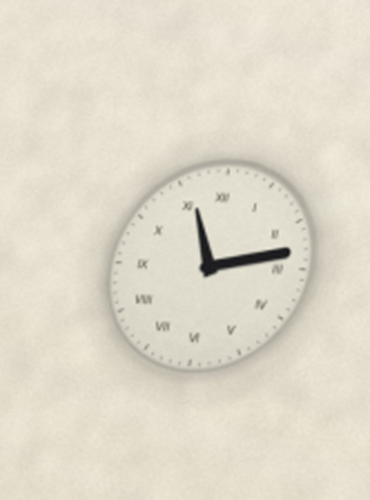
11:13
